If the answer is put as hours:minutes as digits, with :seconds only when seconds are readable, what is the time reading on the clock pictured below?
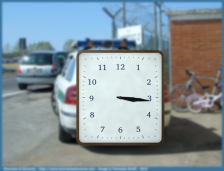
3:16
